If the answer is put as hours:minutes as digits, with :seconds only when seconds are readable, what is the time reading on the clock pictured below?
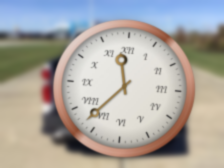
11:37
